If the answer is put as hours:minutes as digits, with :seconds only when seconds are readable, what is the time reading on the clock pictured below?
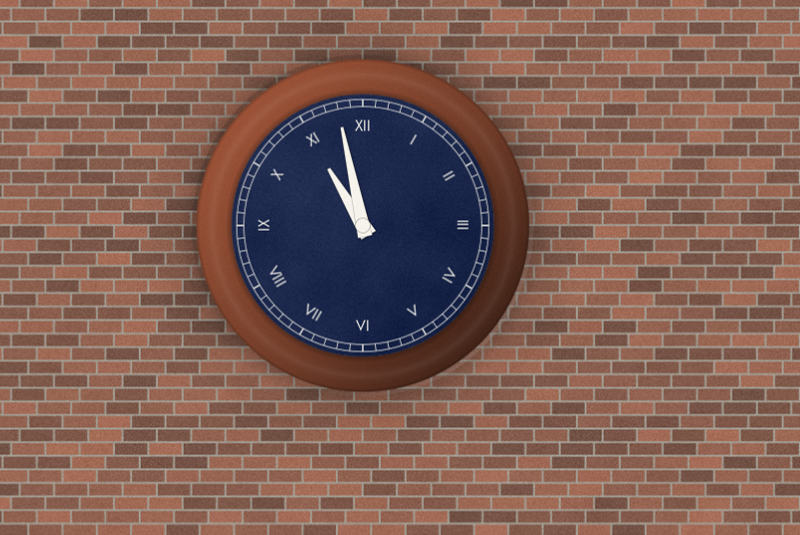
10:58
